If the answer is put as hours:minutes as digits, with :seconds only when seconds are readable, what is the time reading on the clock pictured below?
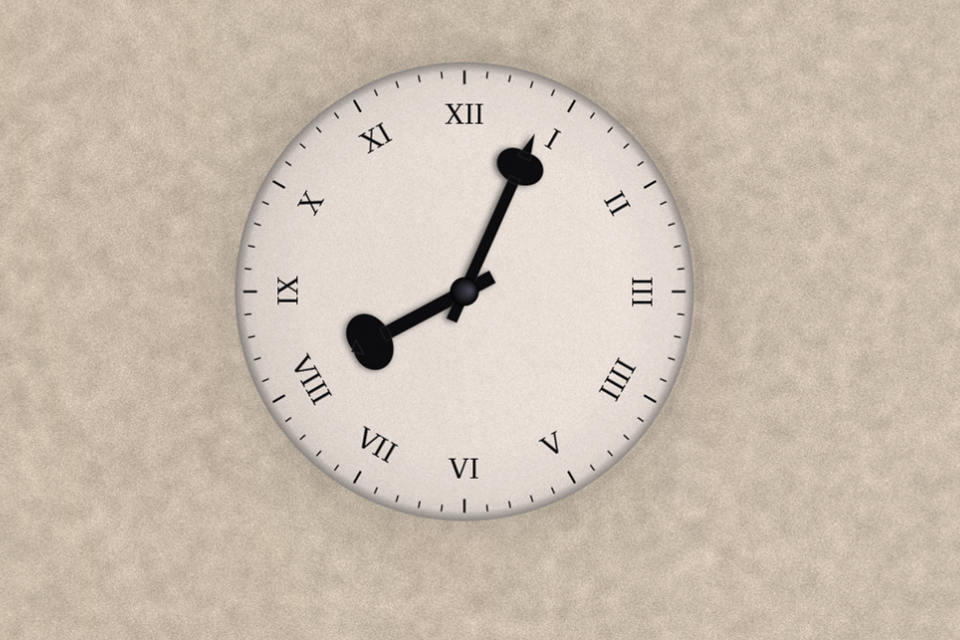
8:04
